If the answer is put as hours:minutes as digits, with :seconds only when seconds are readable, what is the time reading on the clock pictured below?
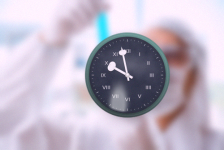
9:58
